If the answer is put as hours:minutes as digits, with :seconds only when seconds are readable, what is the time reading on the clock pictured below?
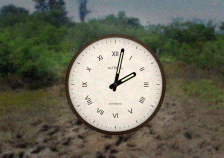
2:02
